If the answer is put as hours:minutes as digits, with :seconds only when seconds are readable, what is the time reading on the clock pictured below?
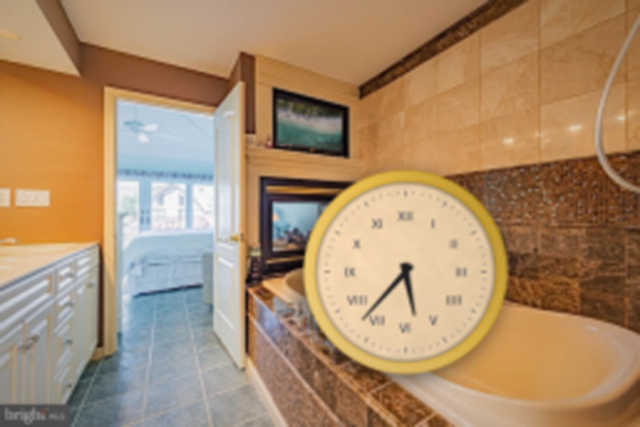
5:37
